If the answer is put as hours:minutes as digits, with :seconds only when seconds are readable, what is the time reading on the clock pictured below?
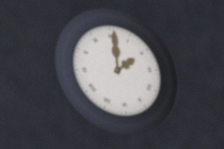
2:01
